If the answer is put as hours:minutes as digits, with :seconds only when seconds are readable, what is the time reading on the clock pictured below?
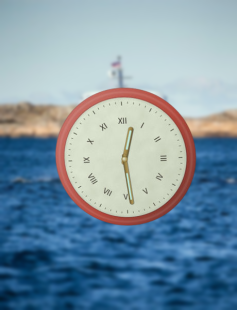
12:29
